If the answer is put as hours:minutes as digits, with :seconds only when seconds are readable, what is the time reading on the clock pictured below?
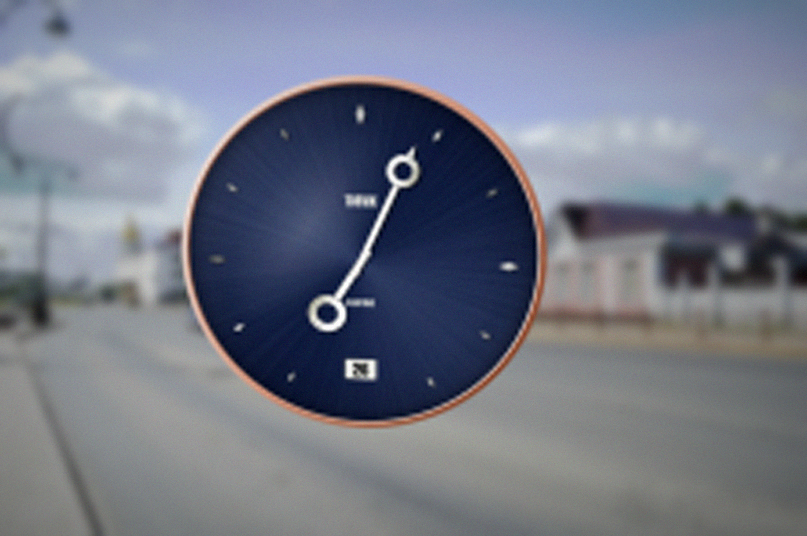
7:04
